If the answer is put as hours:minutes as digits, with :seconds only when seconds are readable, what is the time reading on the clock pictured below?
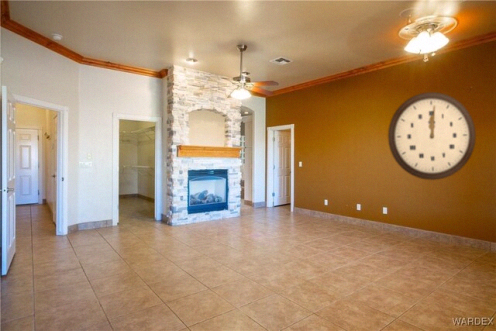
12:01
